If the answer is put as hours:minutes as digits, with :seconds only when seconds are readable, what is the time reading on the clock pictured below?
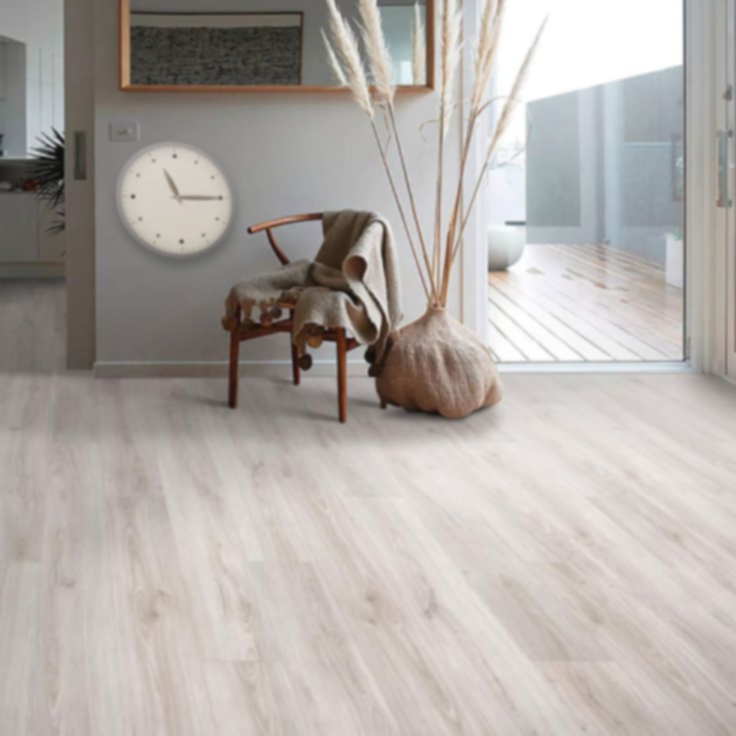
11:15
